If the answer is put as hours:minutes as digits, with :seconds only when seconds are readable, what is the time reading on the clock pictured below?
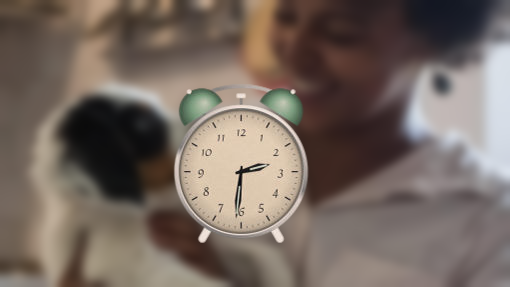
2:31
